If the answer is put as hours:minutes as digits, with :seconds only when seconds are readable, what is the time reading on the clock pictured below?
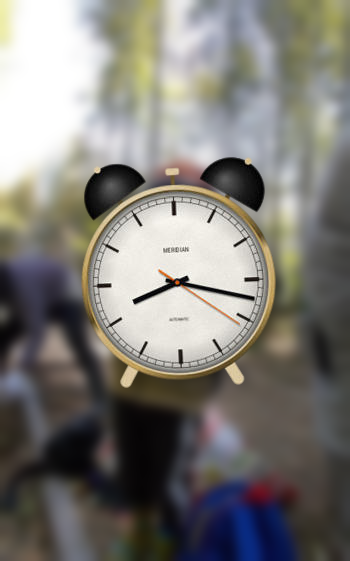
8:17:21
